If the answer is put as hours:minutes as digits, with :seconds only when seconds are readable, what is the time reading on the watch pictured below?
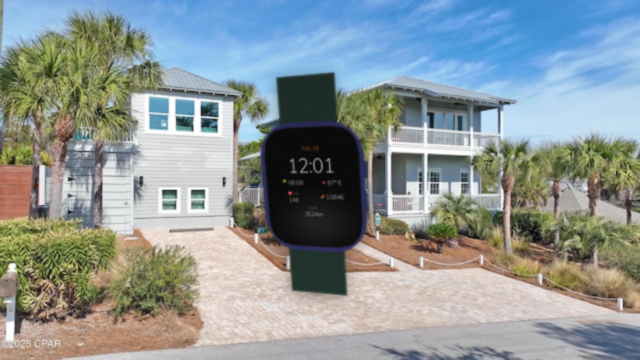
12:01
